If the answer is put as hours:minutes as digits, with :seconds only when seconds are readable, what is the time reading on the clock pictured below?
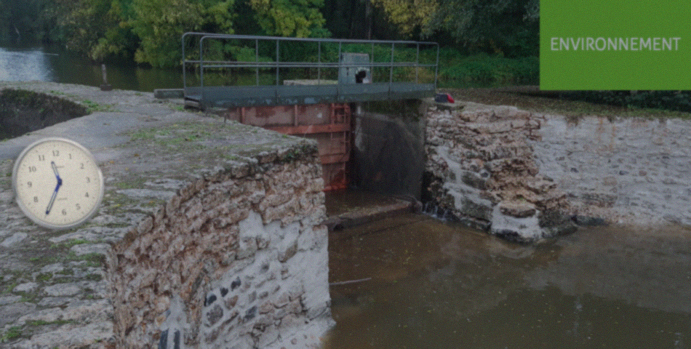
11:35
